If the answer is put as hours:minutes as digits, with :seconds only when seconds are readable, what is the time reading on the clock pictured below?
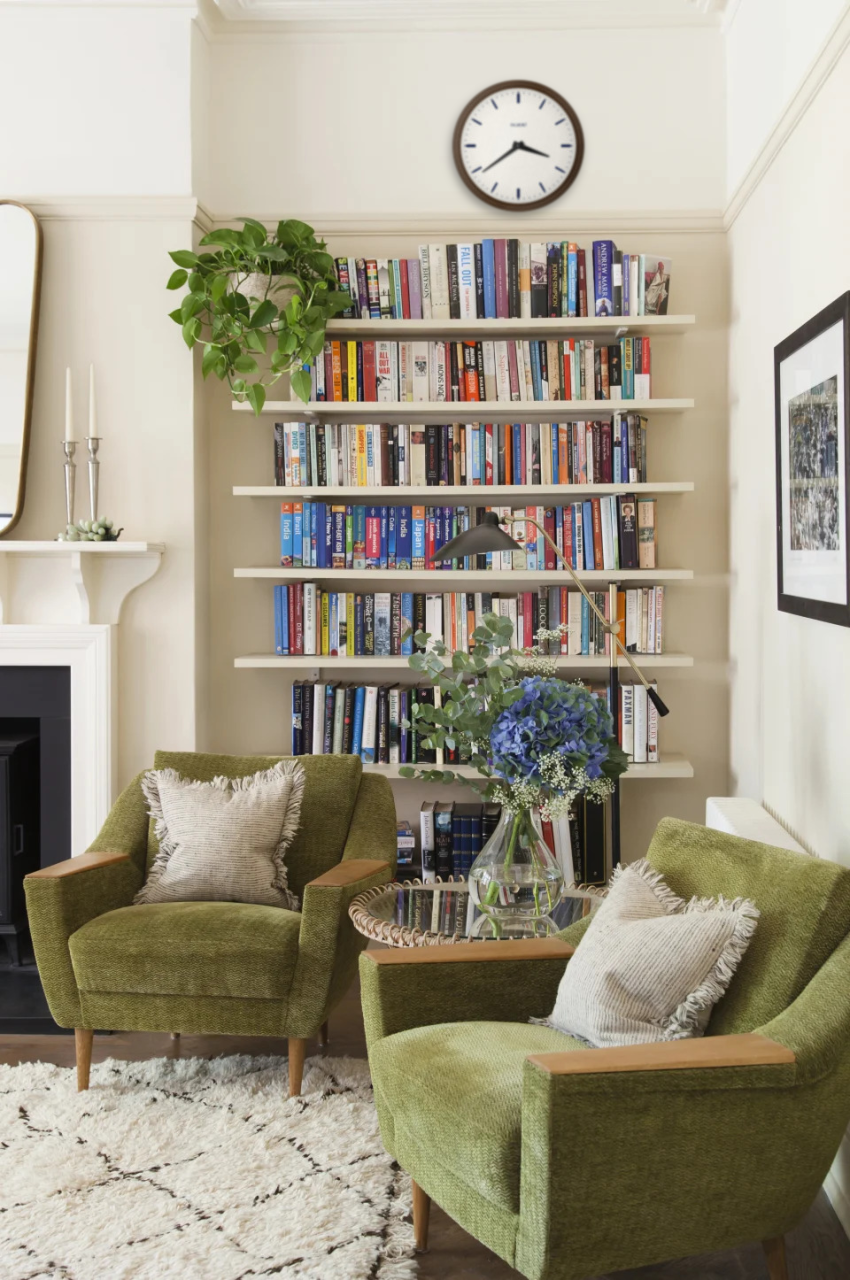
3:39
